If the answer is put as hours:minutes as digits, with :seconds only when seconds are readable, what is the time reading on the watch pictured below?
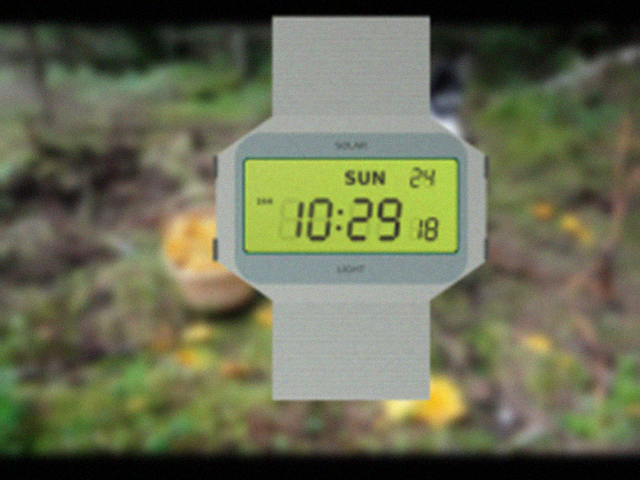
10:29:18
